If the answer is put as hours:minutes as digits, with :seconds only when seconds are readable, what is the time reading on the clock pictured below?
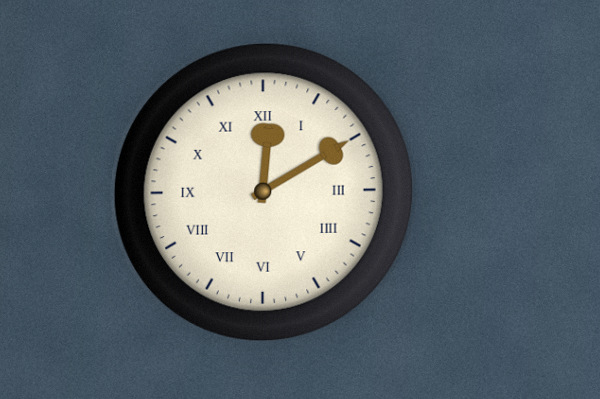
12:10
